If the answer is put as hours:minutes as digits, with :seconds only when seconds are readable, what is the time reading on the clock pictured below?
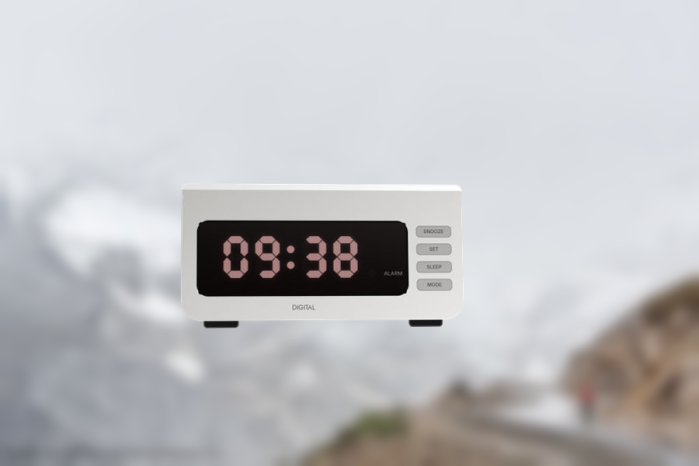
9:38
